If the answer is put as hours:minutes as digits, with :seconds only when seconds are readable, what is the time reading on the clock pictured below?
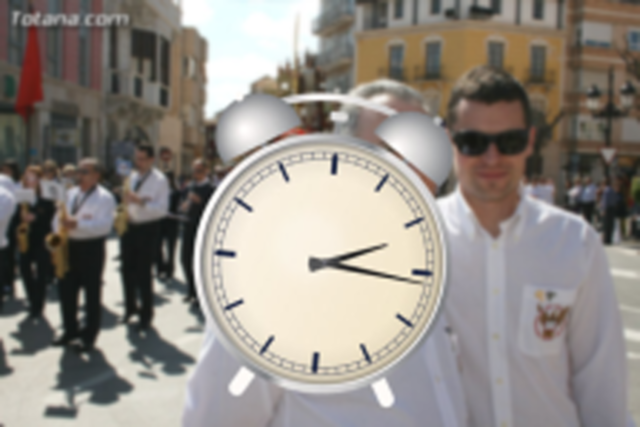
2:16
